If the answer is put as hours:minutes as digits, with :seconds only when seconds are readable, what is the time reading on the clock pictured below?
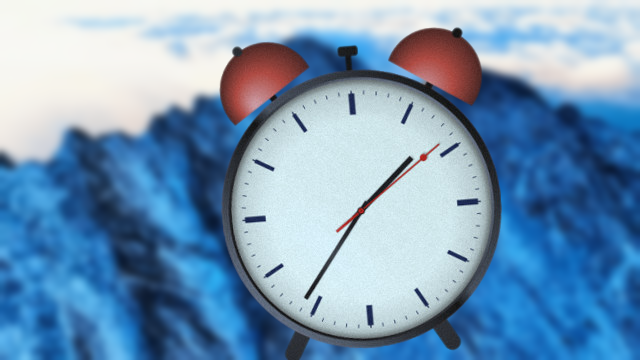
1:36:09
